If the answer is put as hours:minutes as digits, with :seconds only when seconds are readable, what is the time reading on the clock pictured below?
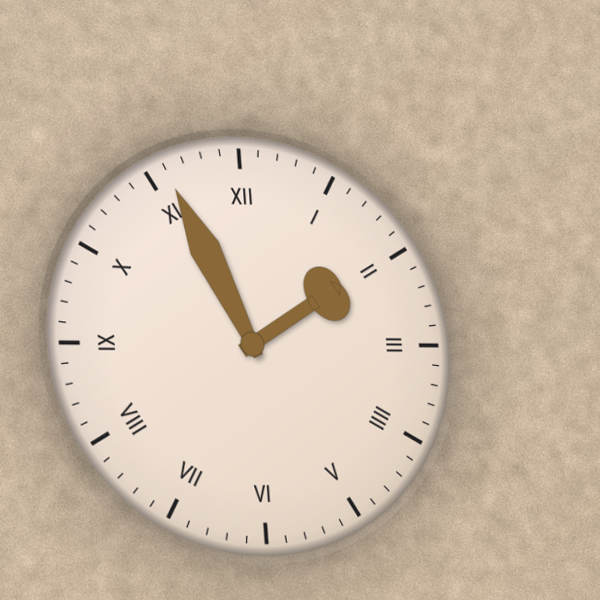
1:56
